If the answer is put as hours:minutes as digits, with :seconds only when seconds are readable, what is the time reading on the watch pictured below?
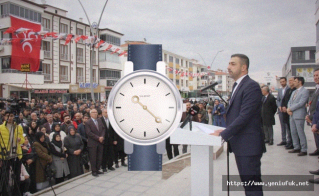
10:22
